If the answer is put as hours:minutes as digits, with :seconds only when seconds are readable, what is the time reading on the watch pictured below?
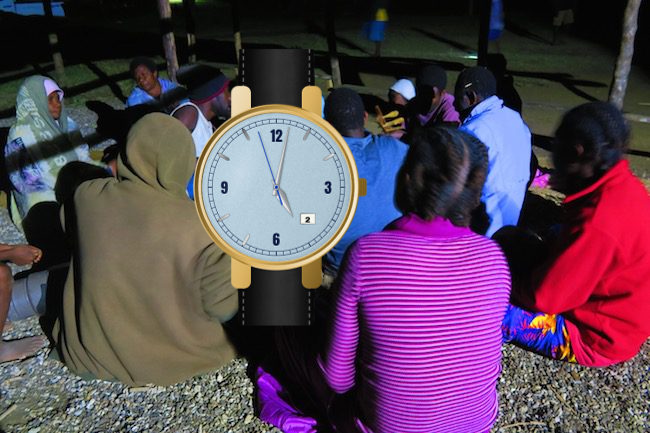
5:01:57
